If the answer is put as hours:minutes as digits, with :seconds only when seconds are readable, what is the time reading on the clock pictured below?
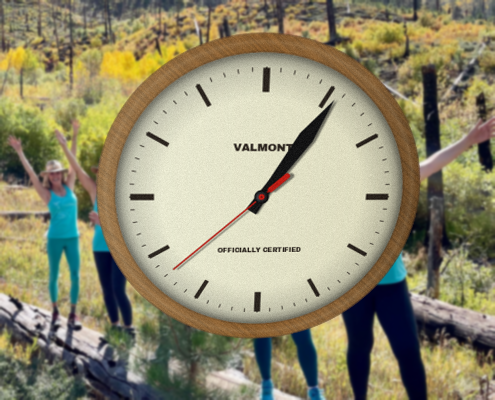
1:05:38
